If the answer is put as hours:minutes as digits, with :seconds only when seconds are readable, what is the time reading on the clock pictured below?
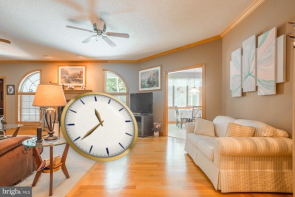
11:39
